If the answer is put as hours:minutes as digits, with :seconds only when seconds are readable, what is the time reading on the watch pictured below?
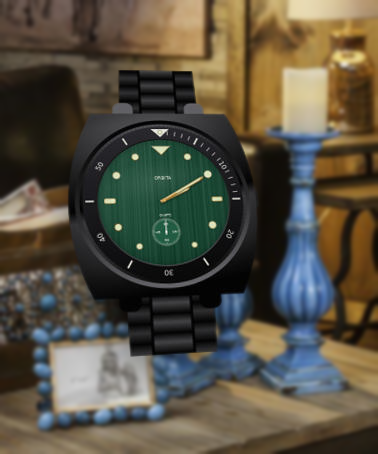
2:10
